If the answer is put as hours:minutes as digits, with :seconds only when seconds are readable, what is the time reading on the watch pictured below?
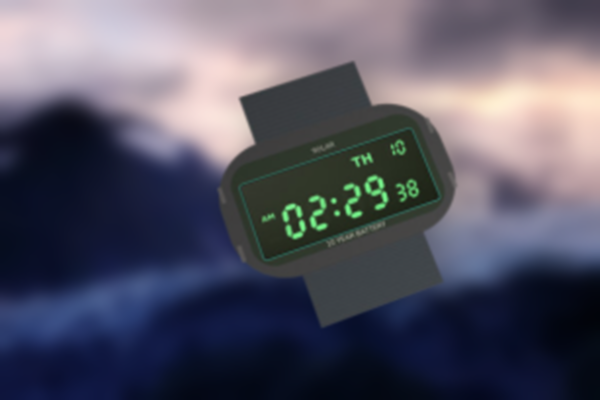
2:29:38
